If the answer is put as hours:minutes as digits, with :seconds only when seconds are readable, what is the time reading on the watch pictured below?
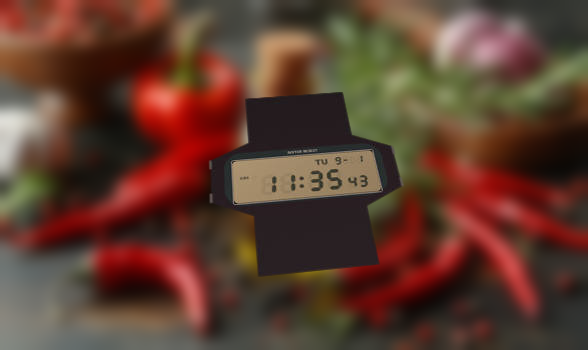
11:35:43
